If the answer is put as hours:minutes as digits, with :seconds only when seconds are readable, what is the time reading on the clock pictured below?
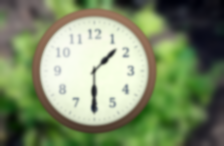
1:30
